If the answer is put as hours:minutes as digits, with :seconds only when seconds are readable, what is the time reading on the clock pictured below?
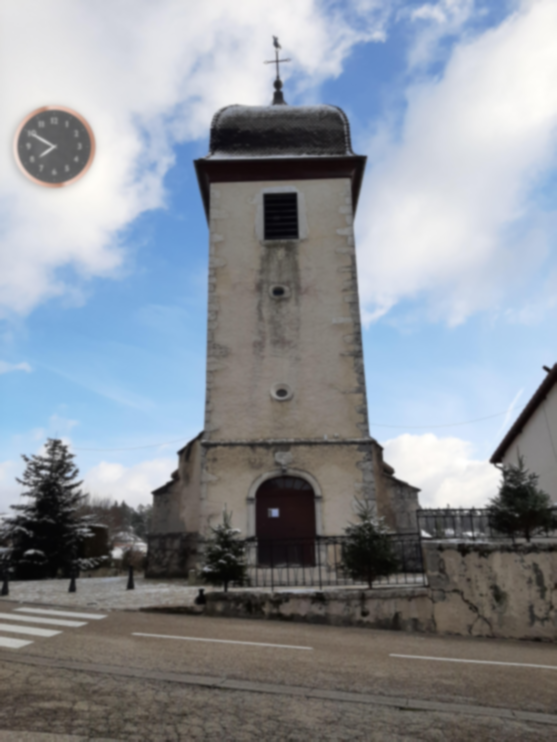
7:50
